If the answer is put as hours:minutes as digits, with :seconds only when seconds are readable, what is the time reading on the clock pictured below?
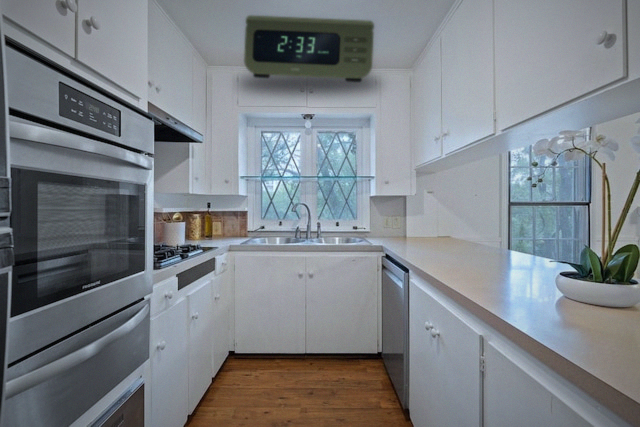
2:33
